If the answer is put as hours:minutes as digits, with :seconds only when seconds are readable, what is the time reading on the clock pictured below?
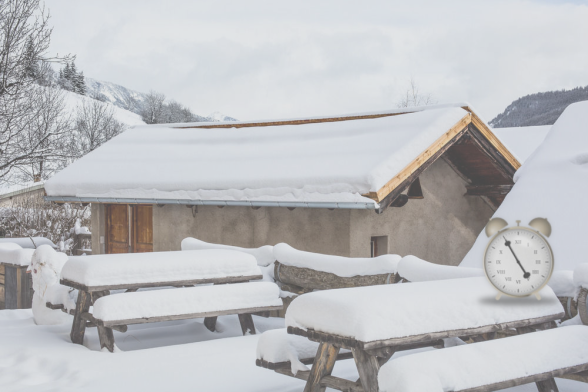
4:55
